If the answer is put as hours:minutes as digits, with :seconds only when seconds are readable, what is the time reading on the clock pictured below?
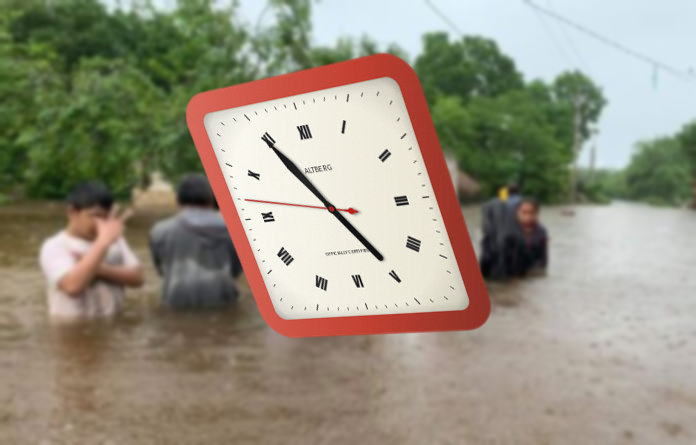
4:54:47
